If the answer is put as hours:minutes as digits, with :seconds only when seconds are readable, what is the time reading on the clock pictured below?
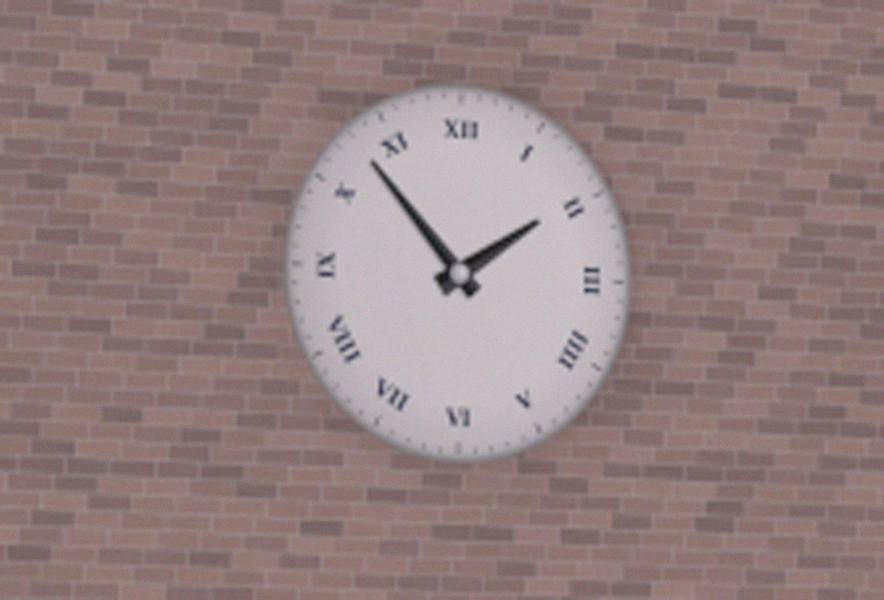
1:53
